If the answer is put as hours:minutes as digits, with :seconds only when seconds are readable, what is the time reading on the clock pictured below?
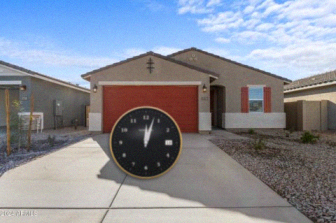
12:03
